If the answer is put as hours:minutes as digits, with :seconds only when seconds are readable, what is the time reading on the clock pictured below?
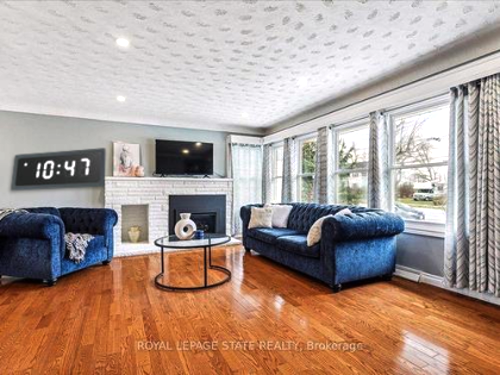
10:47
